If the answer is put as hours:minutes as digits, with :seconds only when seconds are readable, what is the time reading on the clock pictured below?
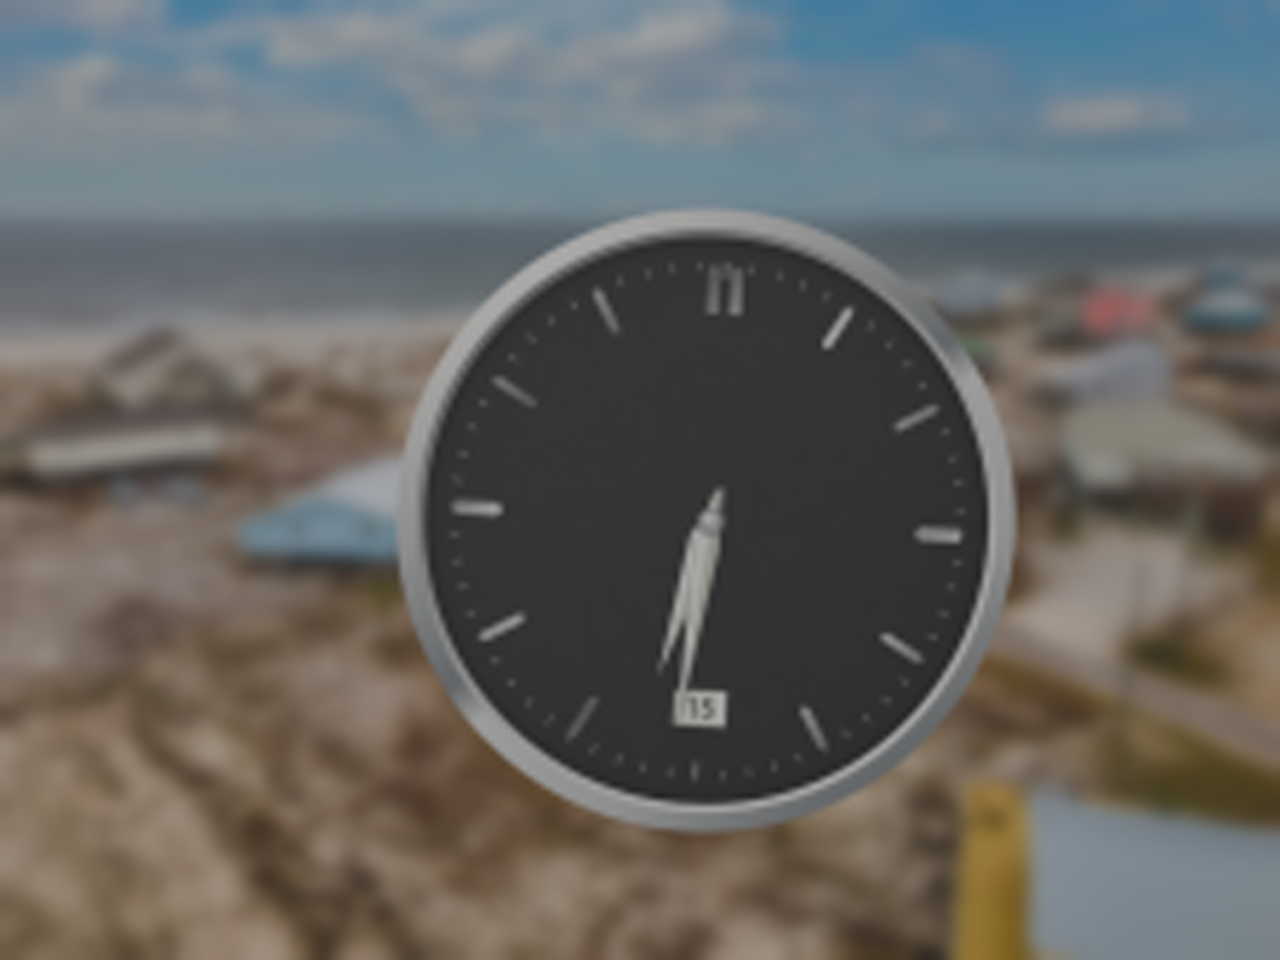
6:31
